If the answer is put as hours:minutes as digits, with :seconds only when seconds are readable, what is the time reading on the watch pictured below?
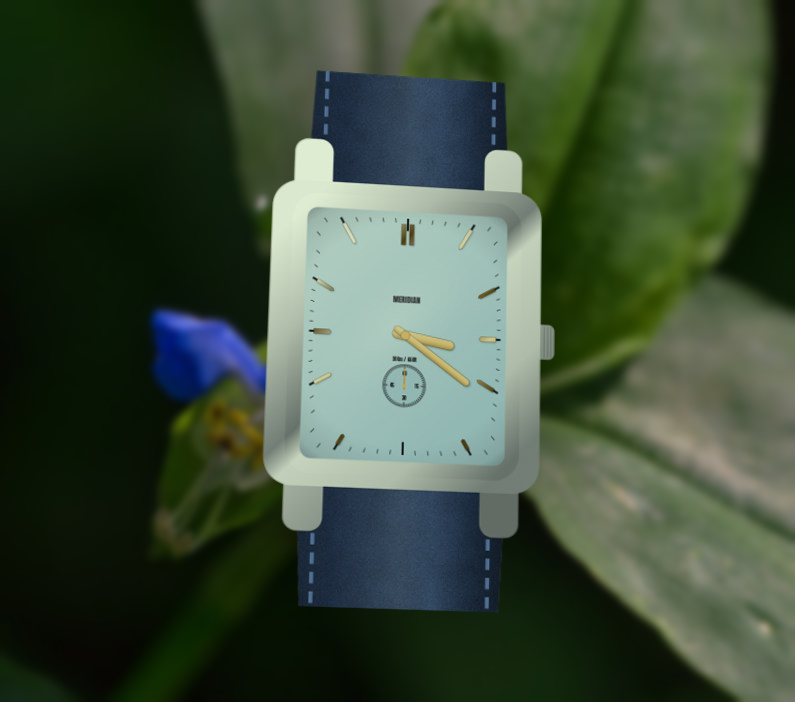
3:21
